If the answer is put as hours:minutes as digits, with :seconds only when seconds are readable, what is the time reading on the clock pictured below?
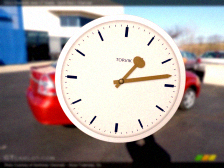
1:13
